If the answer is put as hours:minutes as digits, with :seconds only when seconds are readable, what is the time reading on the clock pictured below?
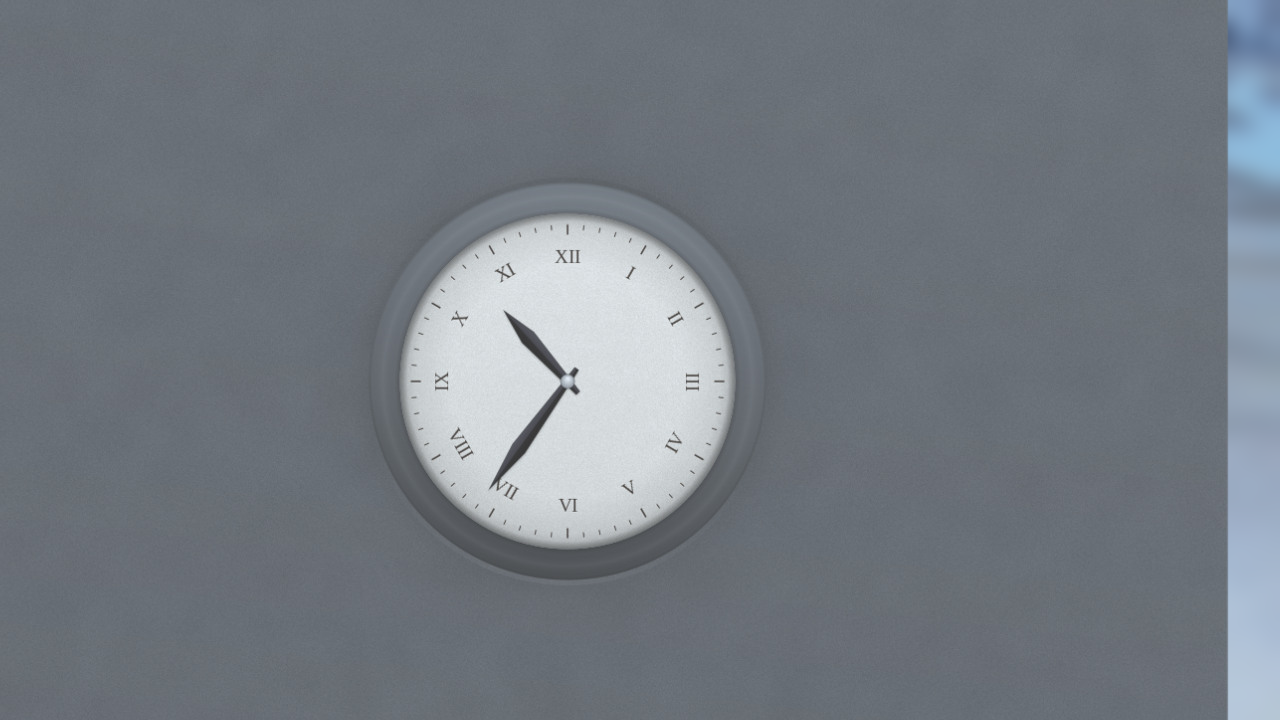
10:36
